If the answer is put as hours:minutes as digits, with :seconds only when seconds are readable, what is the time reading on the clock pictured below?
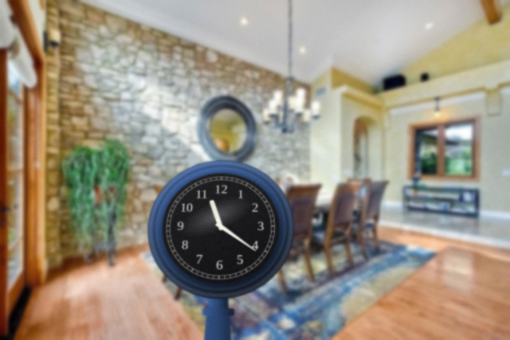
11:21
